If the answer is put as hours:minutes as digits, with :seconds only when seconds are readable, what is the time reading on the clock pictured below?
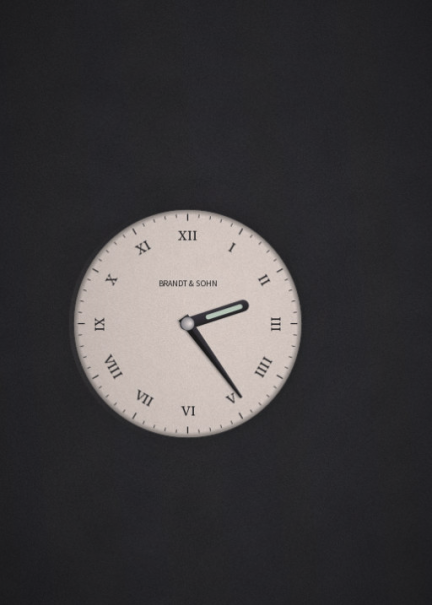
2:24
